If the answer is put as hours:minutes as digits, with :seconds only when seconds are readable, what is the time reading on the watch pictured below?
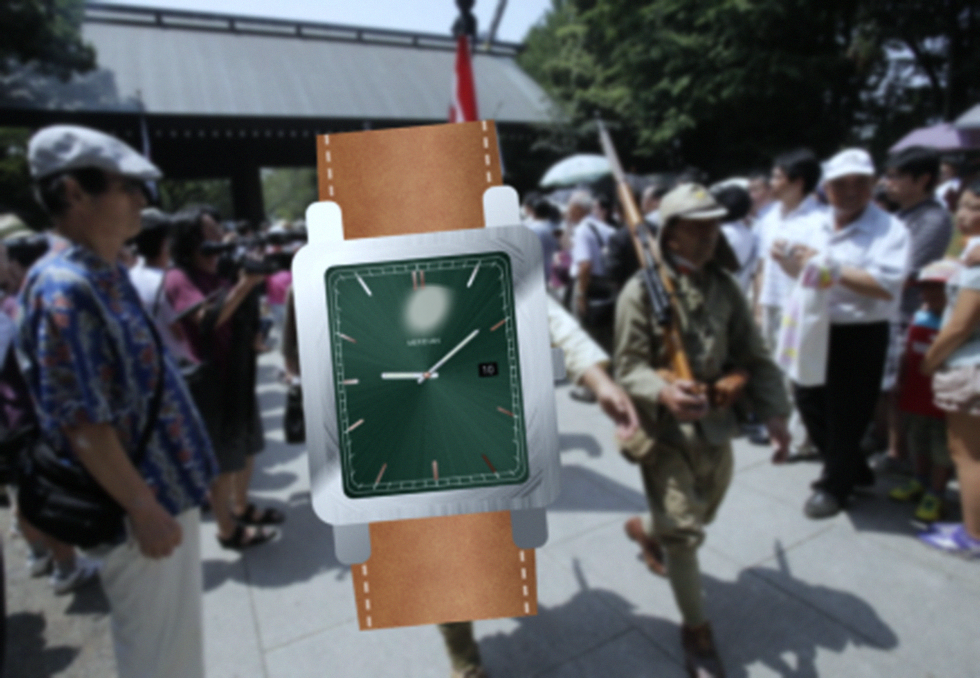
9:09
